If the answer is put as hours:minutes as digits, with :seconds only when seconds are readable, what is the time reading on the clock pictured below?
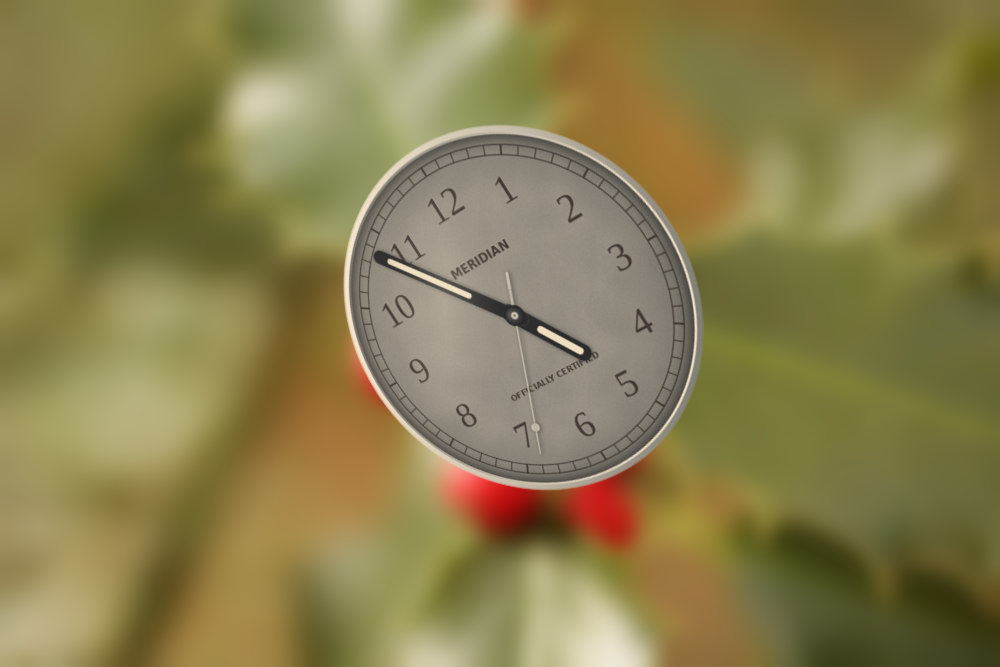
4:53:34
